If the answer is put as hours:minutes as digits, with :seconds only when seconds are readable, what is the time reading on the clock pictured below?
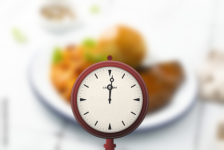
12:01
